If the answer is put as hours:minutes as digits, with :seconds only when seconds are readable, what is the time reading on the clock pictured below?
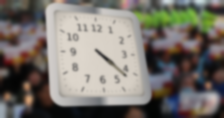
4:22
